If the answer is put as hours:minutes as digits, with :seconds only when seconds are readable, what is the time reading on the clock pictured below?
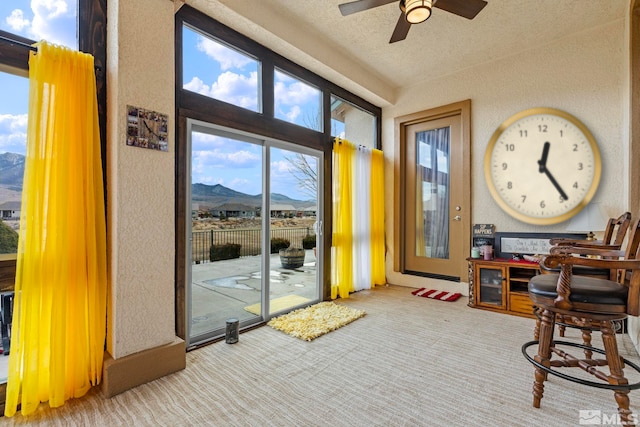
12:24
